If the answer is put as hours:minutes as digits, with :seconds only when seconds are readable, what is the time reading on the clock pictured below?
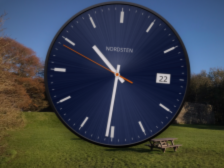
10:30:49
